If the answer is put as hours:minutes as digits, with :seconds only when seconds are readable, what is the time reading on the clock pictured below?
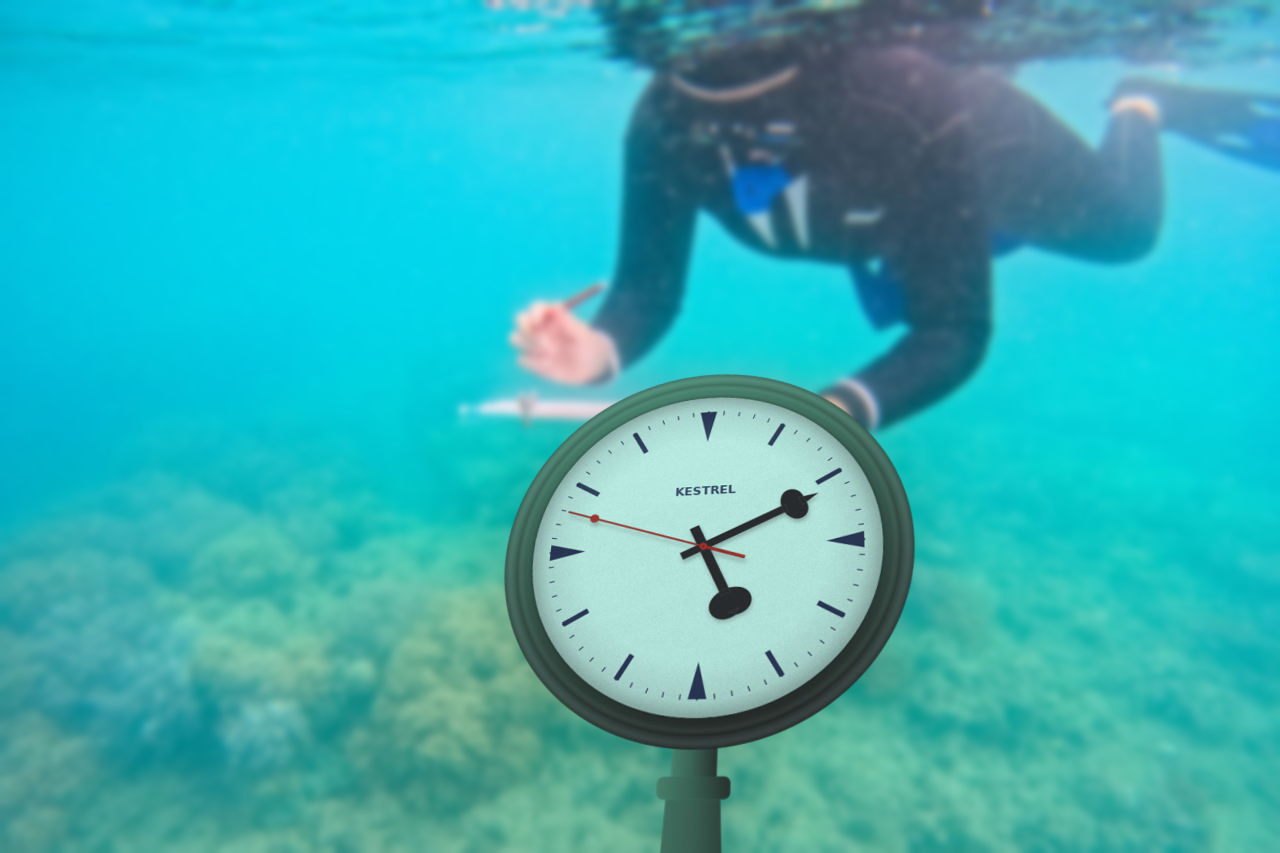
5:10:48
